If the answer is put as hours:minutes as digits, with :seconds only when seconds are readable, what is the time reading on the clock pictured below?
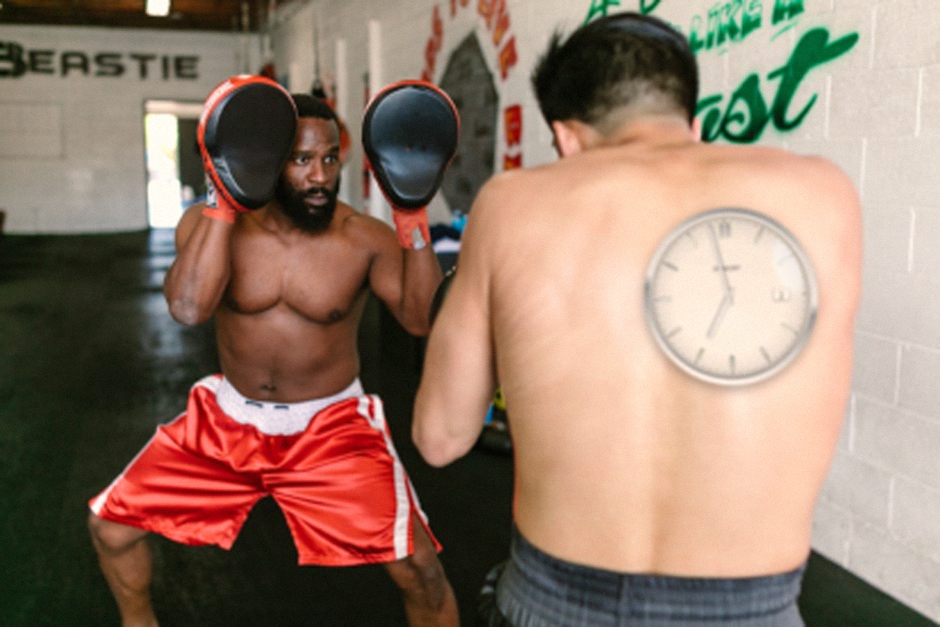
6:58
